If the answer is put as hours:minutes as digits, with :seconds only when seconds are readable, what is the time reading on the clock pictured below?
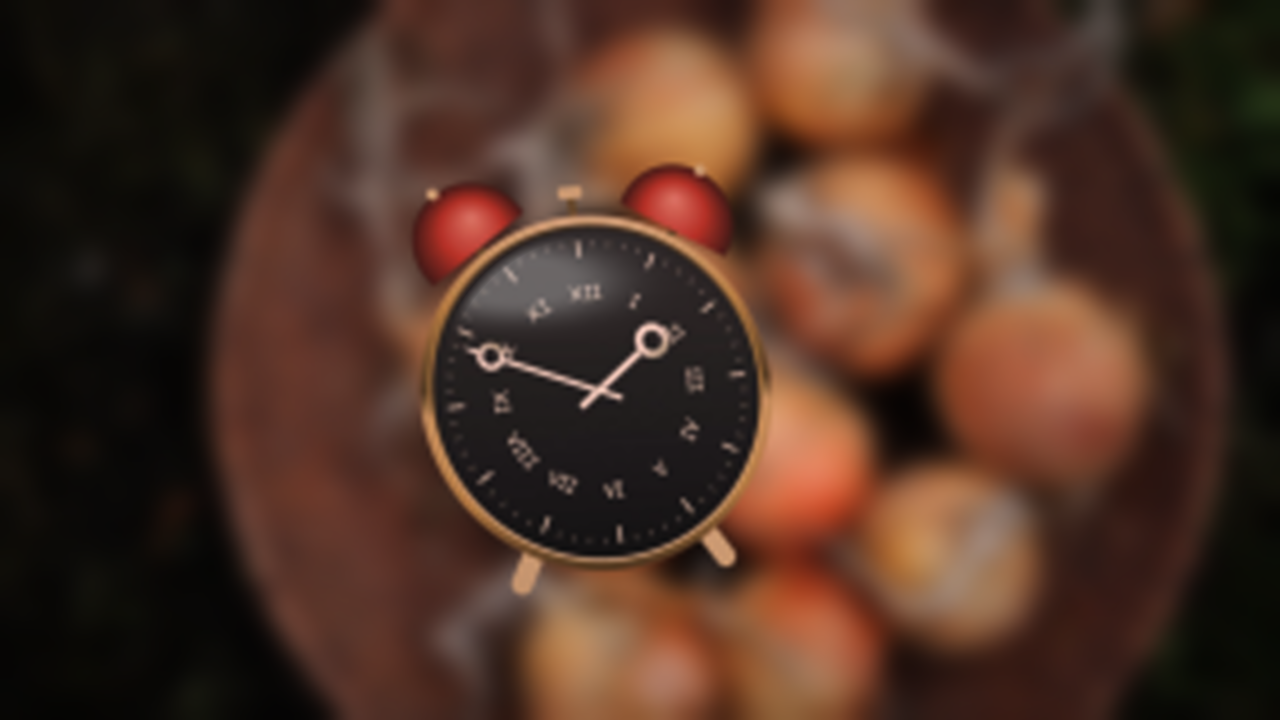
1:49
